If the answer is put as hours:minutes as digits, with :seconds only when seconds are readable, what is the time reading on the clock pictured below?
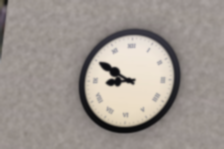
8:50
